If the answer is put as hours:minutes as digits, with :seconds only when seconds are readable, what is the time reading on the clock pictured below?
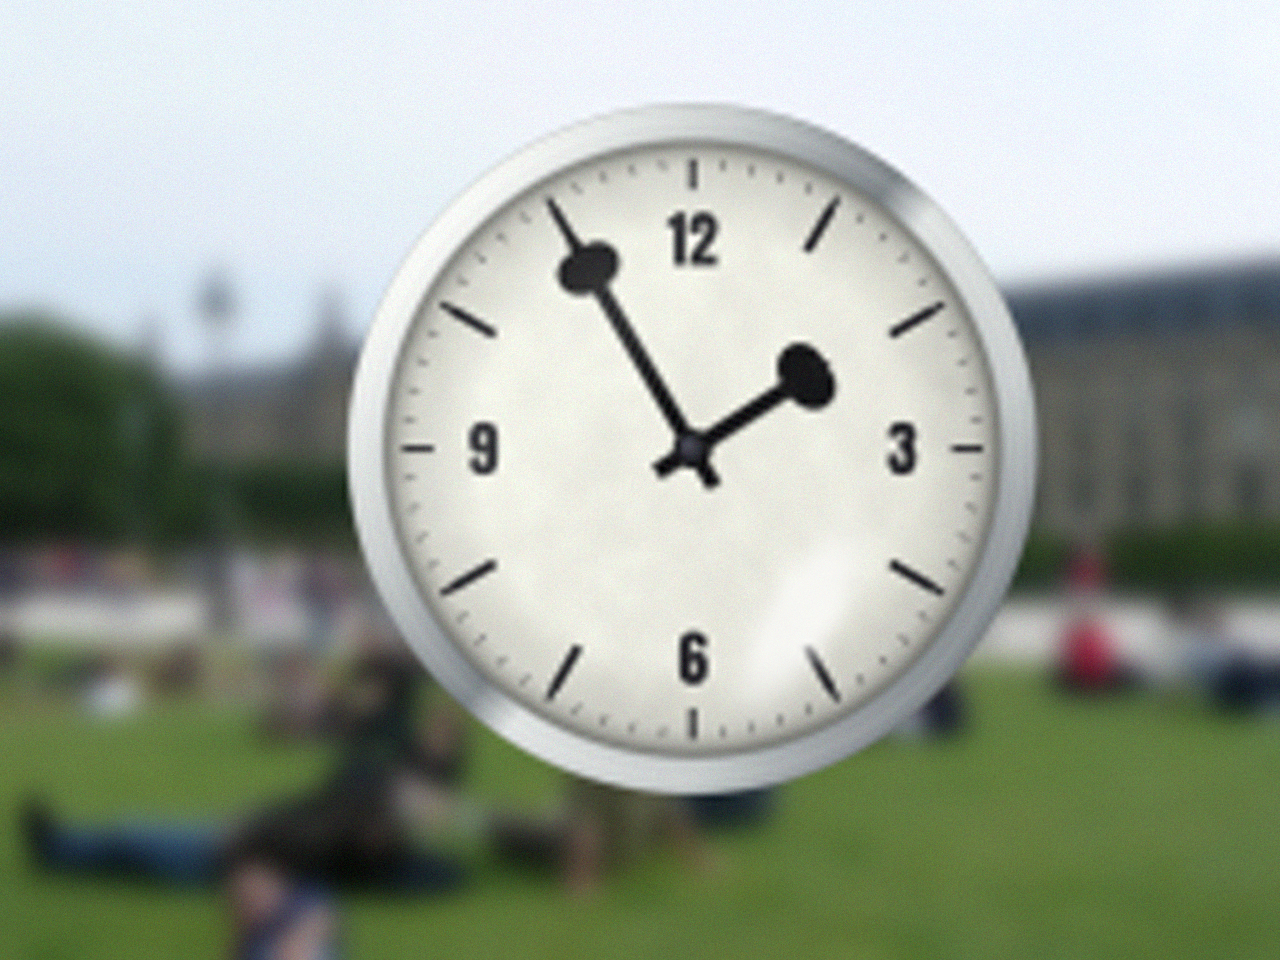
1:55
